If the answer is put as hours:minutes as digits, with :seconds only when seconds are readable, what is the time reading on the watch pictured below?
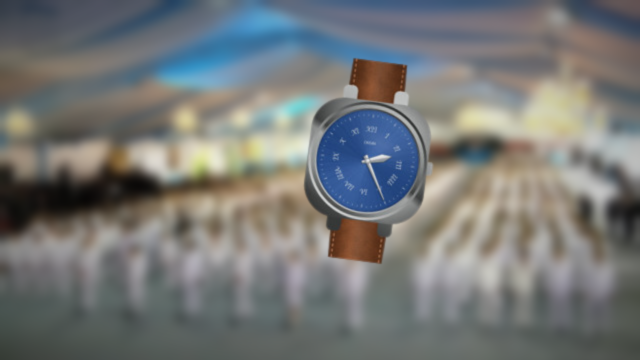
2:25
